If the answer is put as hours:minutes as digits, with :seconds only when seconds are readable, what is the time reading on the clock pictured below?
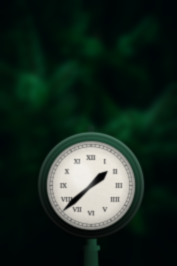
1:38
